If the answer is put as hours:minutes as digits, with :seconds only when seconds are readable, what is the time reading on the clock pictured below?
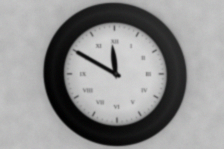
11:50
